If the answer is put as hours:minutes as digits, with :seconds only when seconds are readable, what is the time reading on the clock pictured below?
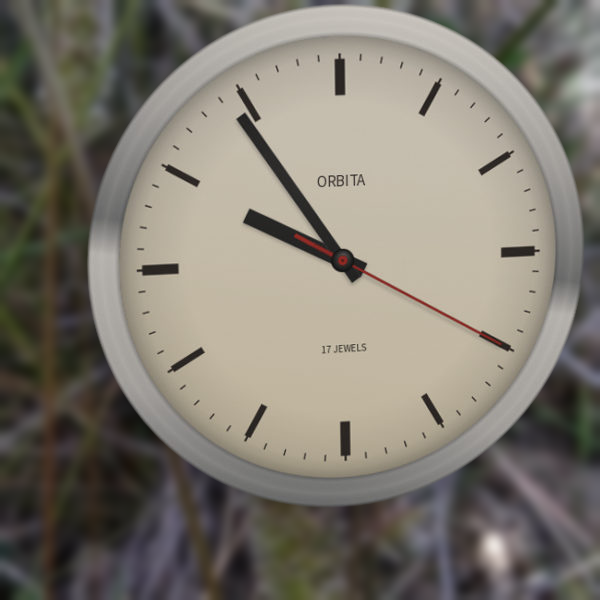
9:54:20
